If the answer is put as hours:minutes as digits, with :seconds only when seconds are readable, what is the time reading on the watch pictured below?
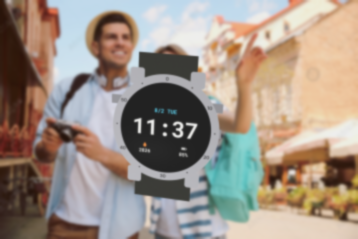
11:37
